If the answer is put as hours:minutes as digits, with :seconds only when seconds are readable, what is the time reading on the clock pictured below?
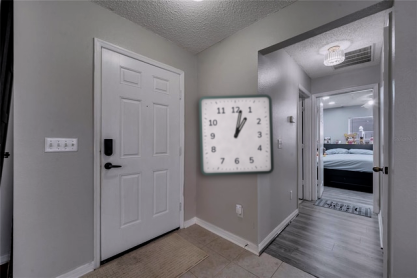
1:02
